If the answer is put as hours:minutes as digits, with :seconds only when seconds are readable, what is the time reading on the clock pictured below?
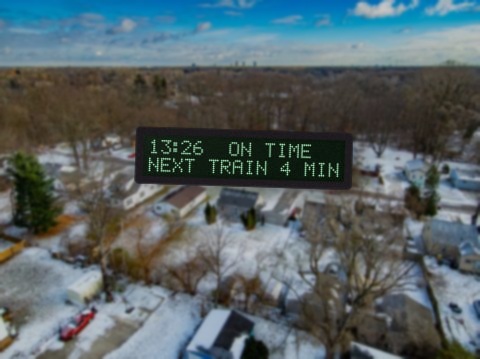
13:26
